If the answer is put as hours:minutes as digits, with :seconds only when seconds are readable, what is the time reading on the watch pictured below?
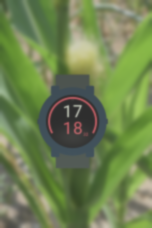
17:18
